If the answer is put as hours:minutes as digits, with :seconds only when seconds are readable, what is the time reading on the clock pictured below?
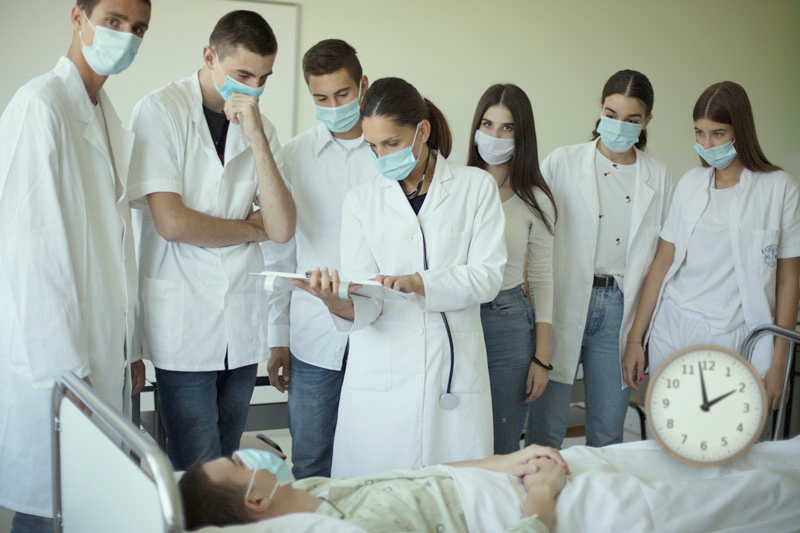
1:58
